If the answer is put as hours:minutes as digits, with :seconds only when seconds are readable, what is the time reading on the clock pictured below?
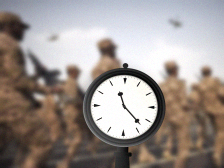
11:23
